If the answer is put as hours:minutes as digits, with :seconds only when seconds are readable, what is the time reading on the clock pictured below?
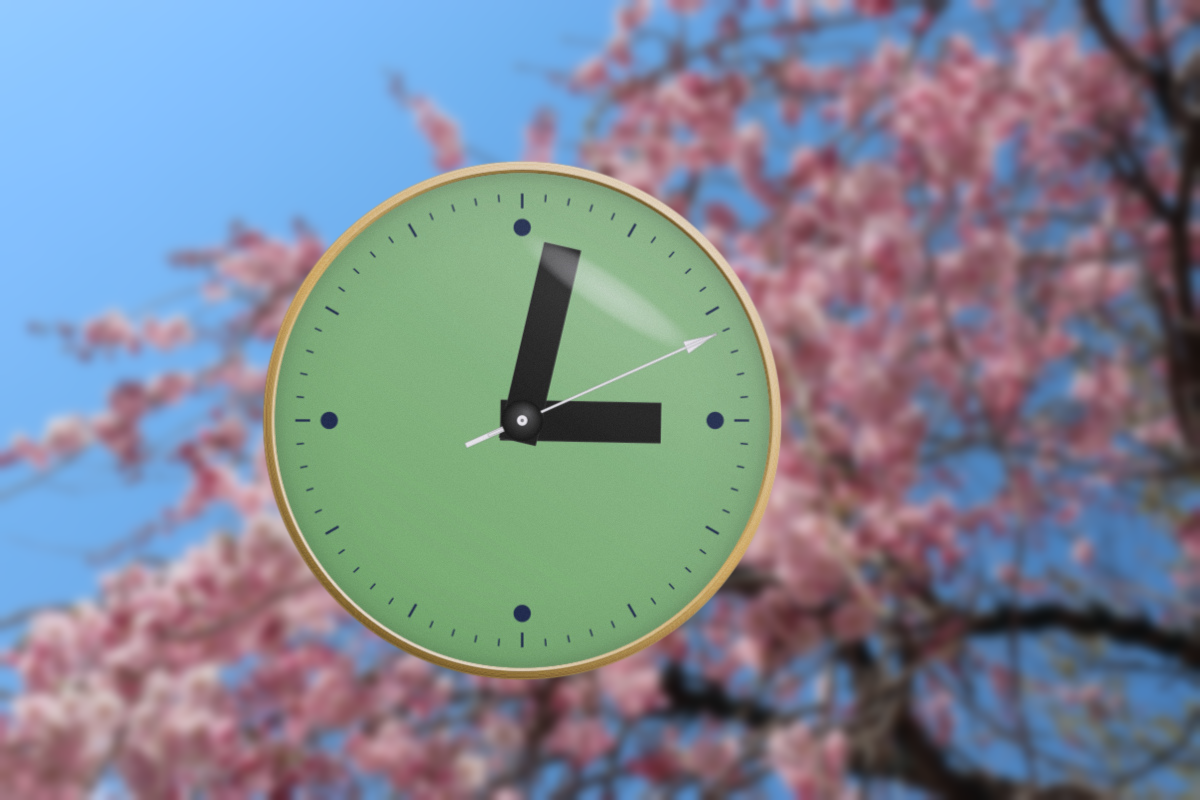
3:02:11
